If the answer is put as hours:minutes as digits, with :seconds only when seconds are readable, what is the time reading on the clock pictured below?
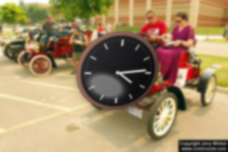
4:14
